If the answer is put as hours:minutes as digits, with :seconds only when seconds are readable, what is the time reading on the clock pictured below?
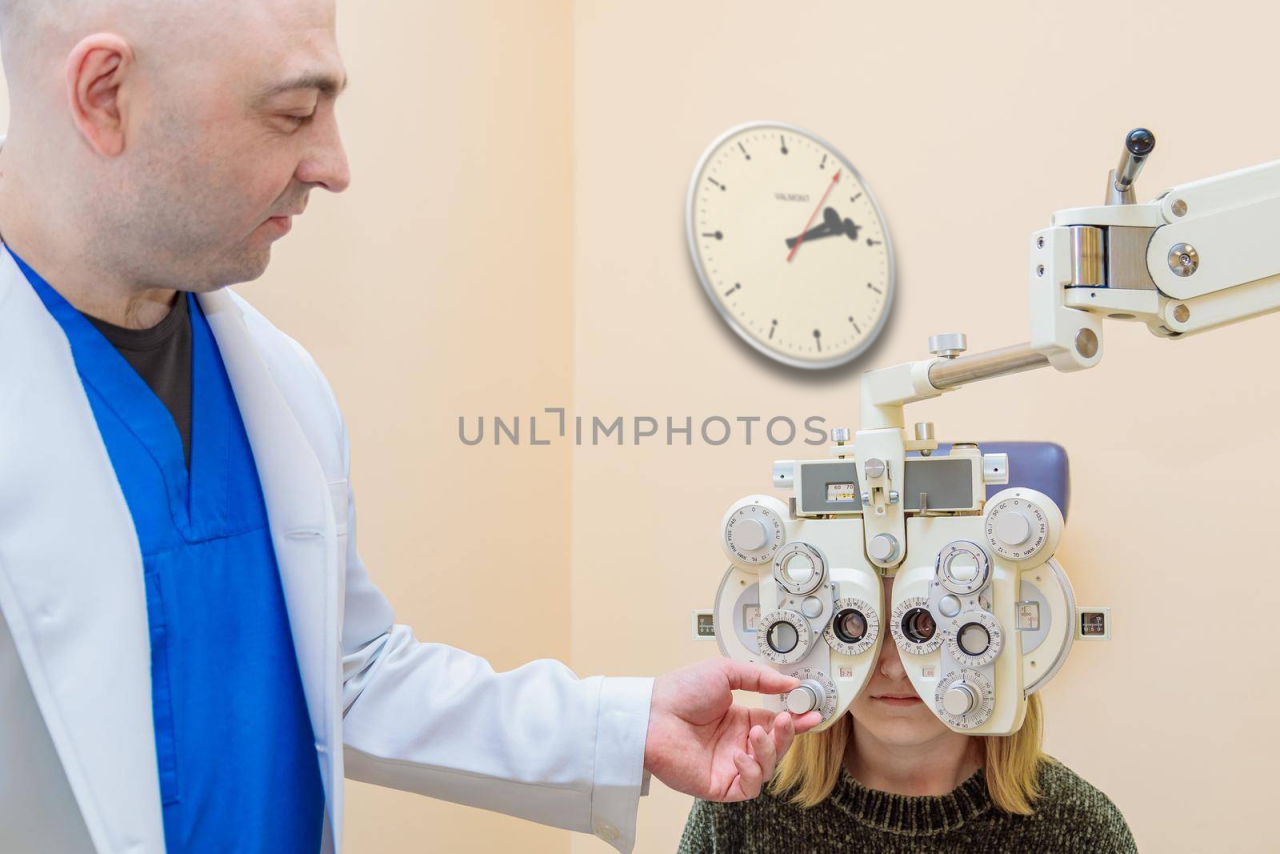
2:13:07
